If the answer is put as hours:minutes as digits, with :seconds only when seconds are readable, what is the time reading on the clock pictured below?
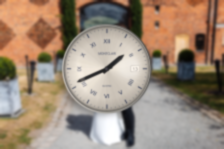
1:41
